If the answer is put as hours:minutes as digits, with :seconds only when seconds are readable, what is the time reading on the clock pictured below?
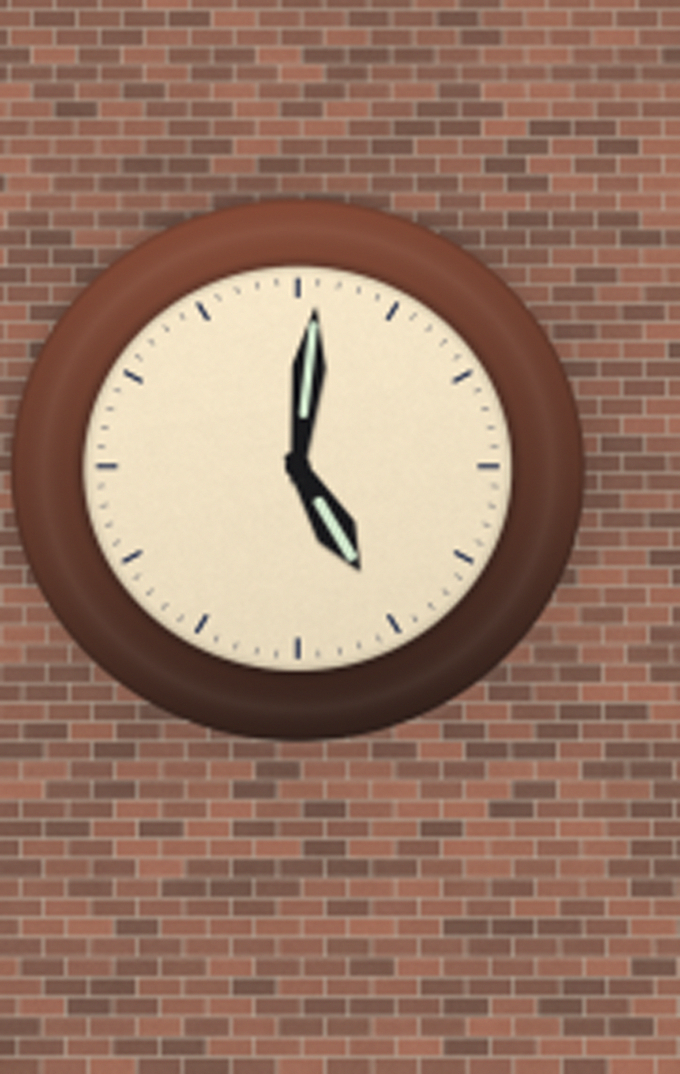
5:01
